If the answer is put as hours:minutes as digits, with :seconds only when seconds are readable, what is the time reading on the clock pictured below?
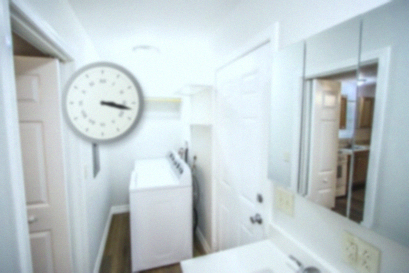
3:17
